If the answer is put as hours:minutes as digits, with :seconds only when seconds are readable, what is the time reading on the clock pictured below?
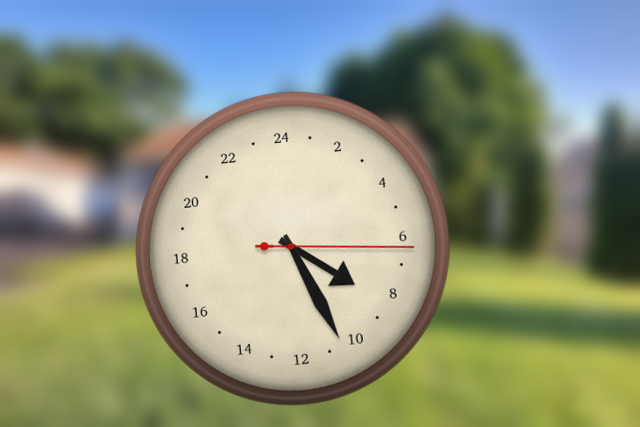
8:26:16
